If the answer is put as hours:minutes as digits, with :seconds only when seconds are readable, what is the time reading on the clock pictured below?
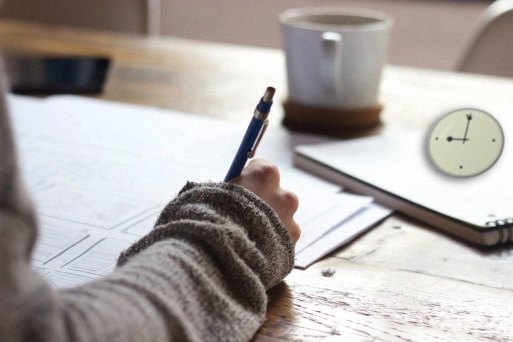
9:01
